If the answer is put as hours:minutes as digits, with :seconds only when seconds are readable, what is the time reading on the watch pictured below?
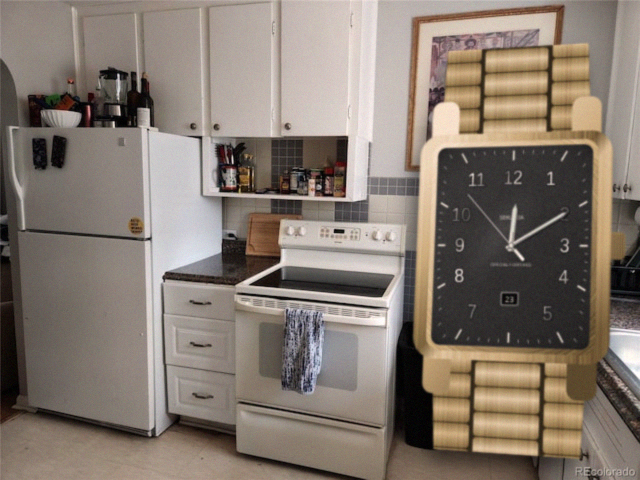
12:09:53
